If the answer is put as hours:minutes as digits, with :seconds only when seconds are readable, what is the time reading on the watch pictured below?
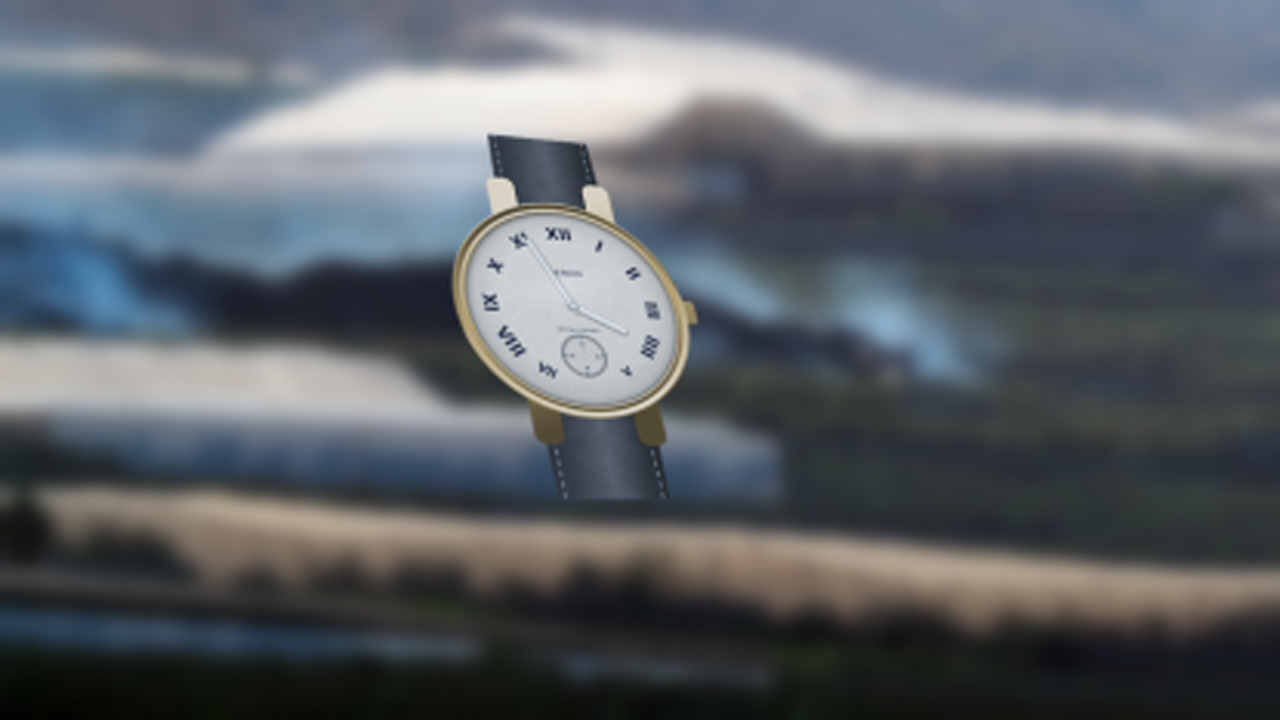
3:56
